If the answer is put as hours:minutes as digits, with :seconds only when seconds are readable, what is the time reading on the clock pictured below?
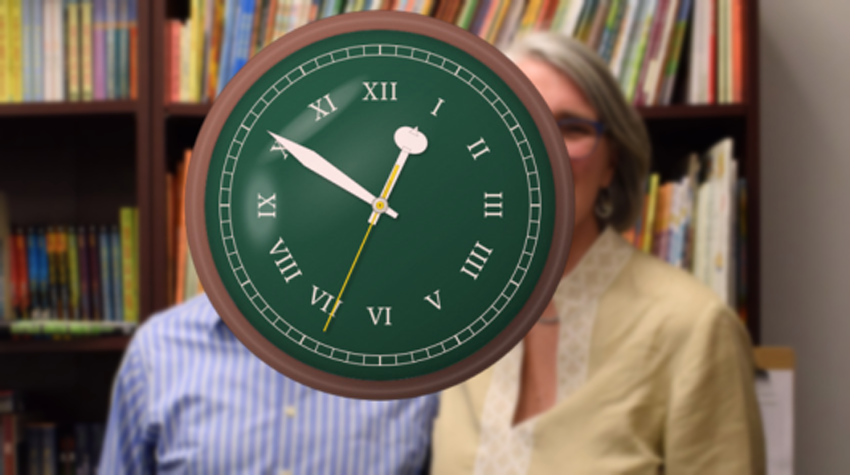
12:50:34
